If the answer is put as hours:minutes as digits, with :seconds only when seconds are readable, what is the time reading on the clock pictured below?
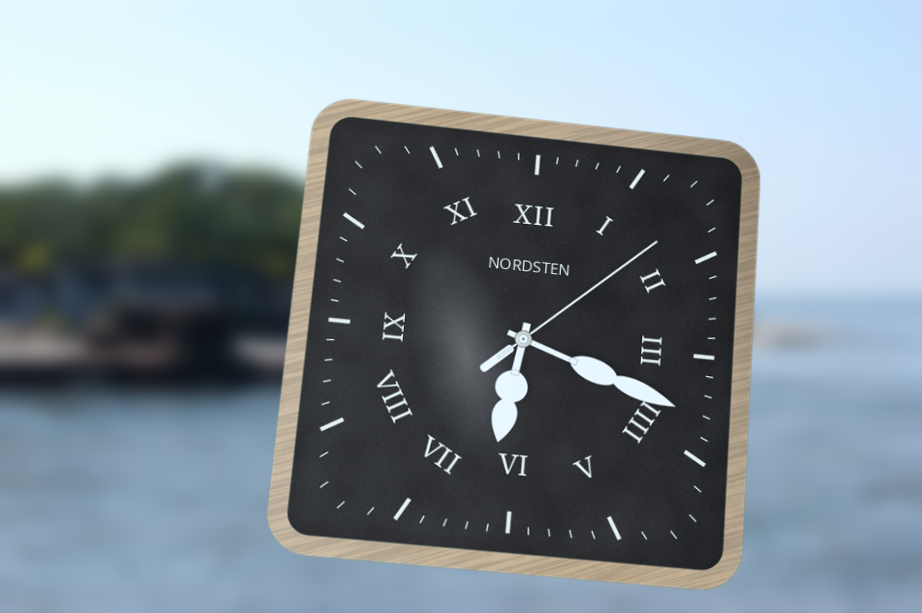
6:18:08
